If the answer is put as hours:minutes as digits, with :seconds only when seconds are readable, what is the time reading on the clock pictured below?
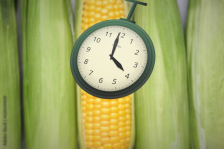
3:59
